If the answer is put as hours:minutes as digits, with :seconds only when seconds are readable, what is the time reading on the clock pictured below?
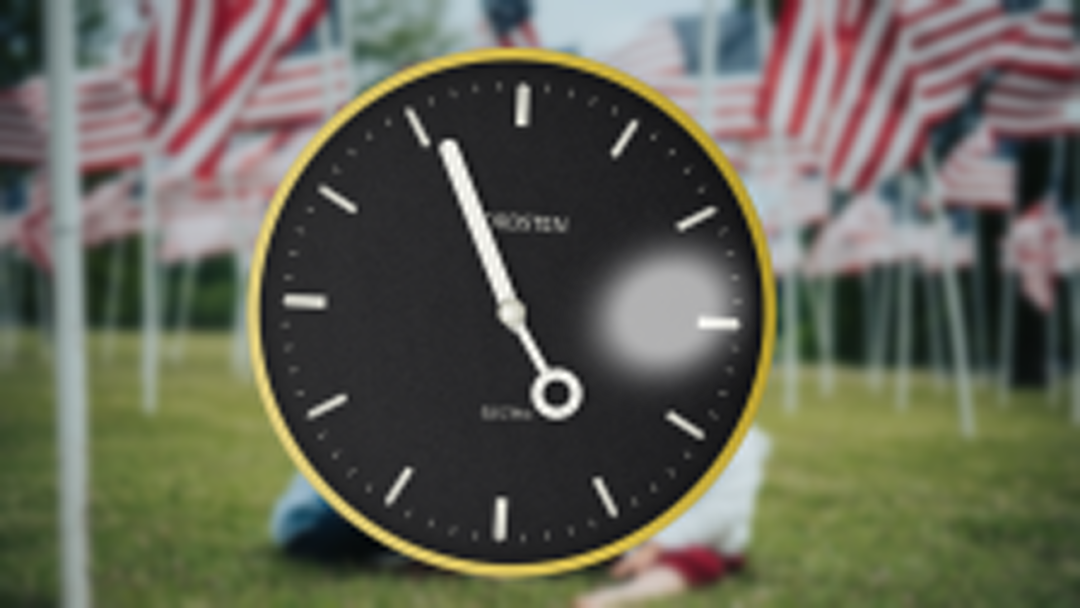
4:56
